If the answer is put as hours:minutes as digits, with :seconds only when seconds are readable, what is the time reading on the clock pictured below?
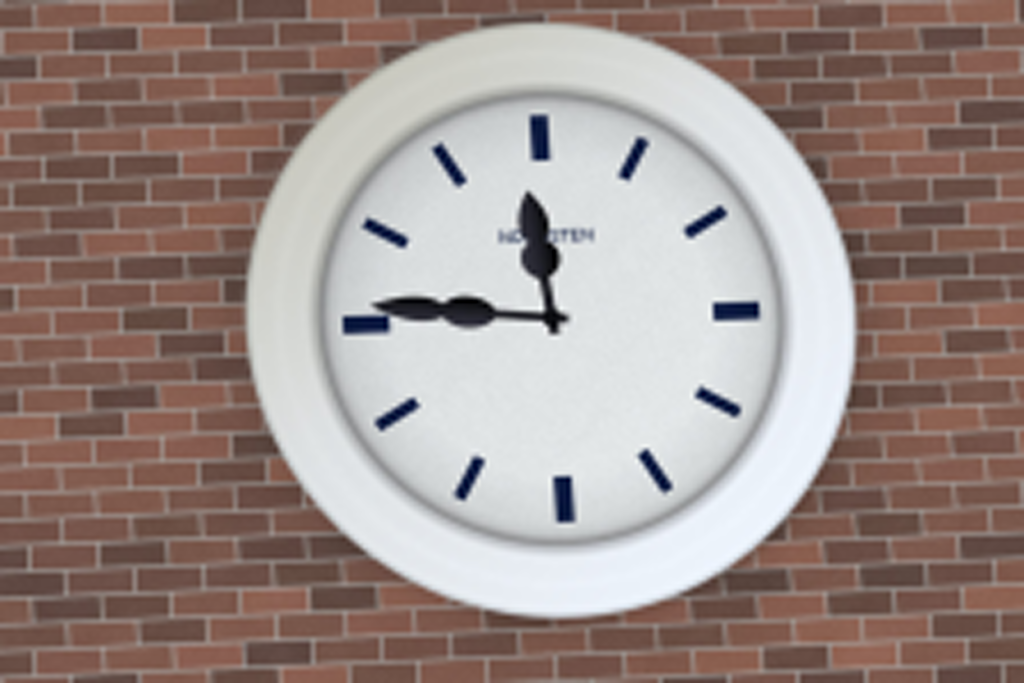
11:46
